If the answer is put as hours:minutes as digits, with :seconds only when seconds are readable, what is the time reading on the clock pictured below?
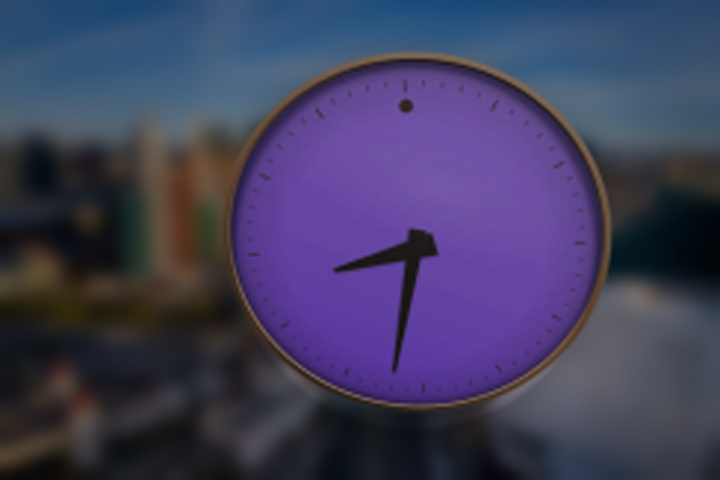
8:32
